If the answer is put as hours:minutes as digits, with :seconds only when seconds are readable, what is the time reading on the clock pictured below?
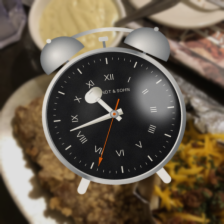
10:42:34
